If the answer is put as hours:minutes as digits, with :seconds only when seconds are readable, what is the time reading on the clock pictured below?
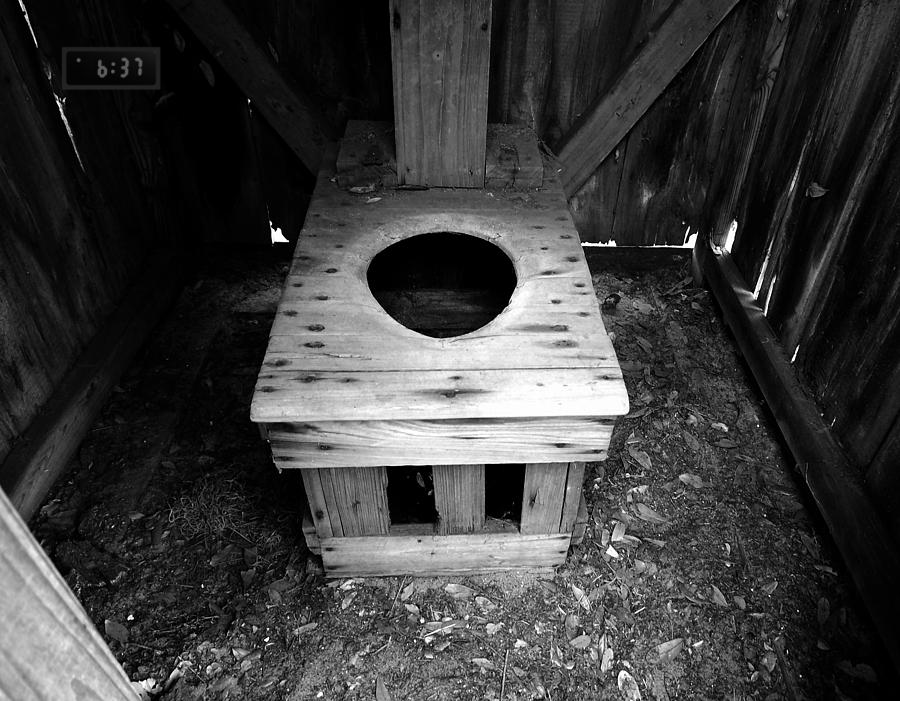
6:37
